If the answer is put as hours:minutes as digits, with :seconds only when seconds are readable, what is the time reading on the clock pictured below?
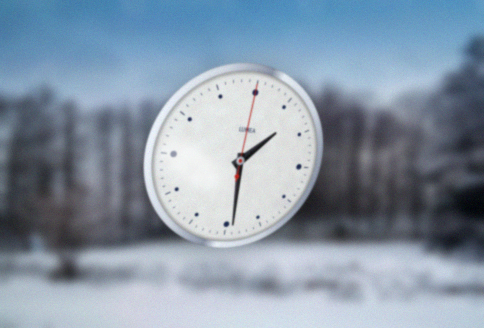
1:29:00
